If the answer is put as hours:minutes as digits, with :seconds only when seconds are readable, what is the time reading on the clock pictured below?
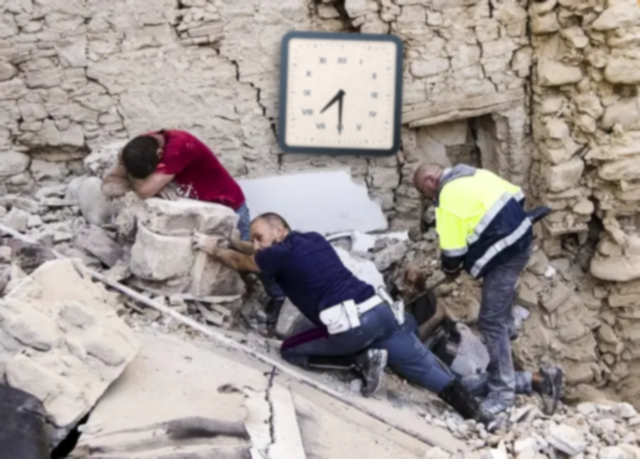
7:30
